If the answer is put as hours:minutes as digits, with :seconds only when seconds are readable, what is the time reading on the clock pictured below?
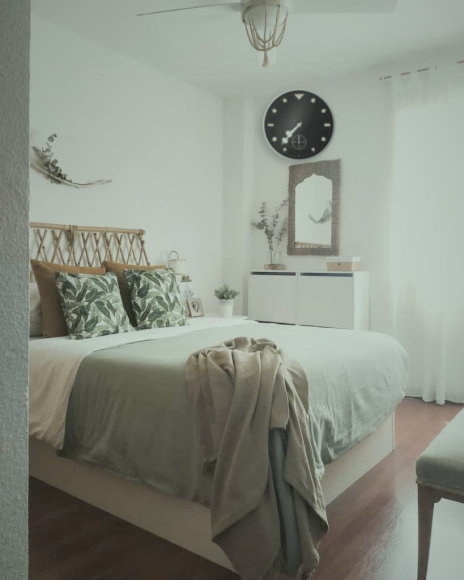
7:37
